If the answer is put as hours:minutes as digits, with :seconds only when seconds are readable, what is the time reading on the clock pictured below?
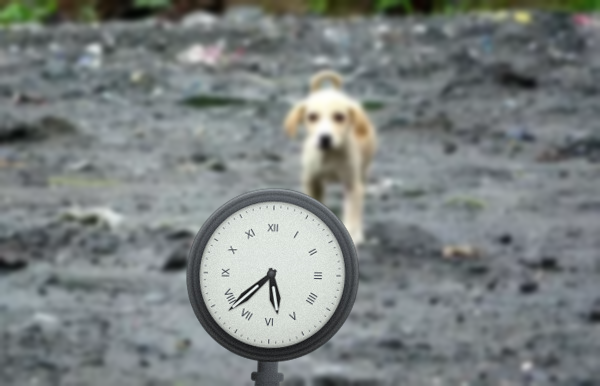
5:38
